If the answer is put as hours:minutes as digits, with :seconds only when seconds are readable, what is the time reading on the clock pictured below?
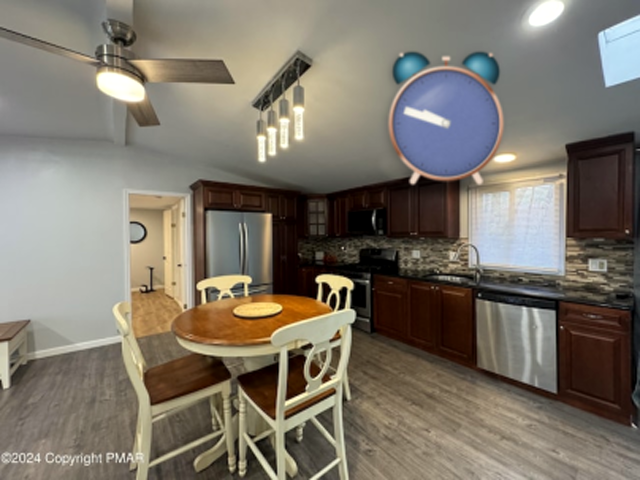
9:48
